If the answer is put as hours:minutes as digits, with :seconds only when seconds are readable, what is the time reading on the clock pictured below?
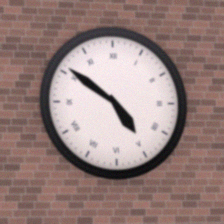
4:51
